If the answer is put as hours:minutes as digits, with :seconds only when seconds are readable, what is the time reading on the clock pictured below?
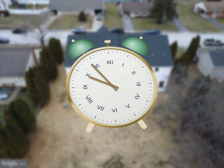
9:54
